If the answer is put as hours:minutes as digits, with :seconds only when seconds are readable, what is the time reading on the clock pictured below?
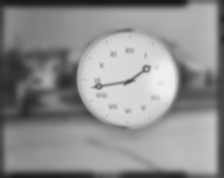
1:43
